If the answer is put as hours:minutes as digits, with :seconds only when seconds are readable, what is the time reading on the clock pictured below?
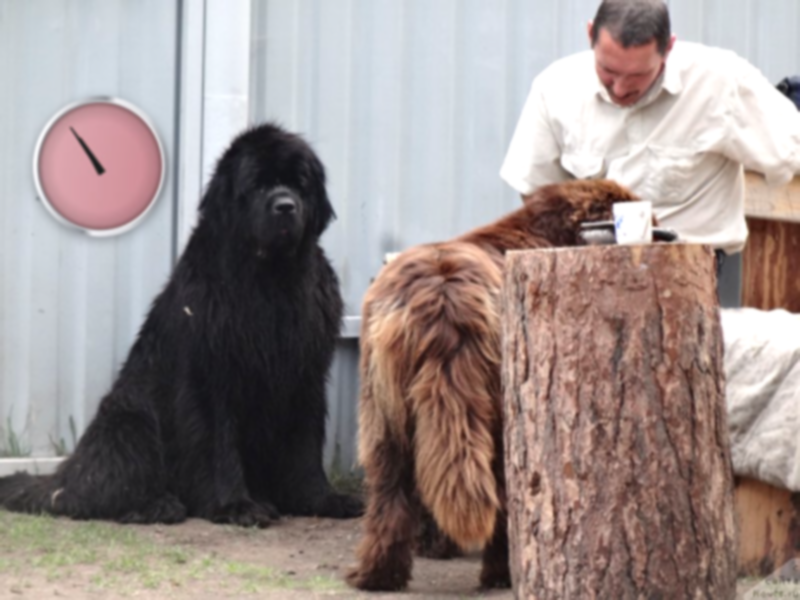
10:54
